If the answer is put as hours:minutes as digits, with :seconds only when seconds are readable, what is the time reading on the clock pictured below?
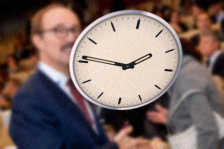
1:46
